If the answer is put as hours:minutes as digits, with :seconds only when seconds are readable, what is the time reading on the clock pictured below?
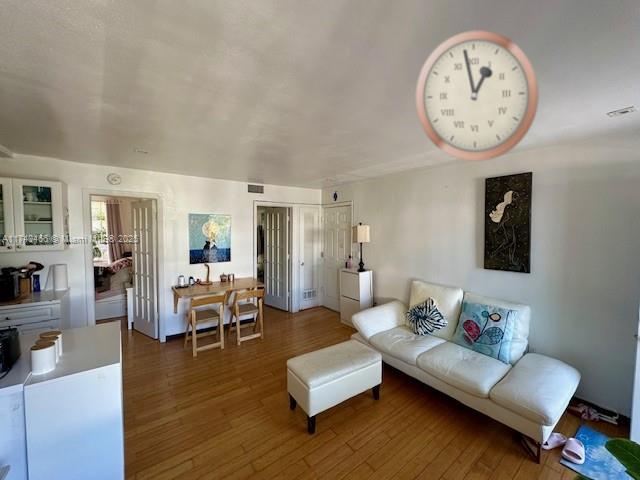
12:58
